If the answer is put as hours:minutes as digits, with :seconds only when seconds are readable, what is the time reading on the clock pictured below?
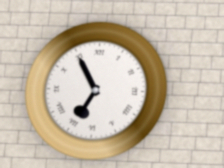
6:55
